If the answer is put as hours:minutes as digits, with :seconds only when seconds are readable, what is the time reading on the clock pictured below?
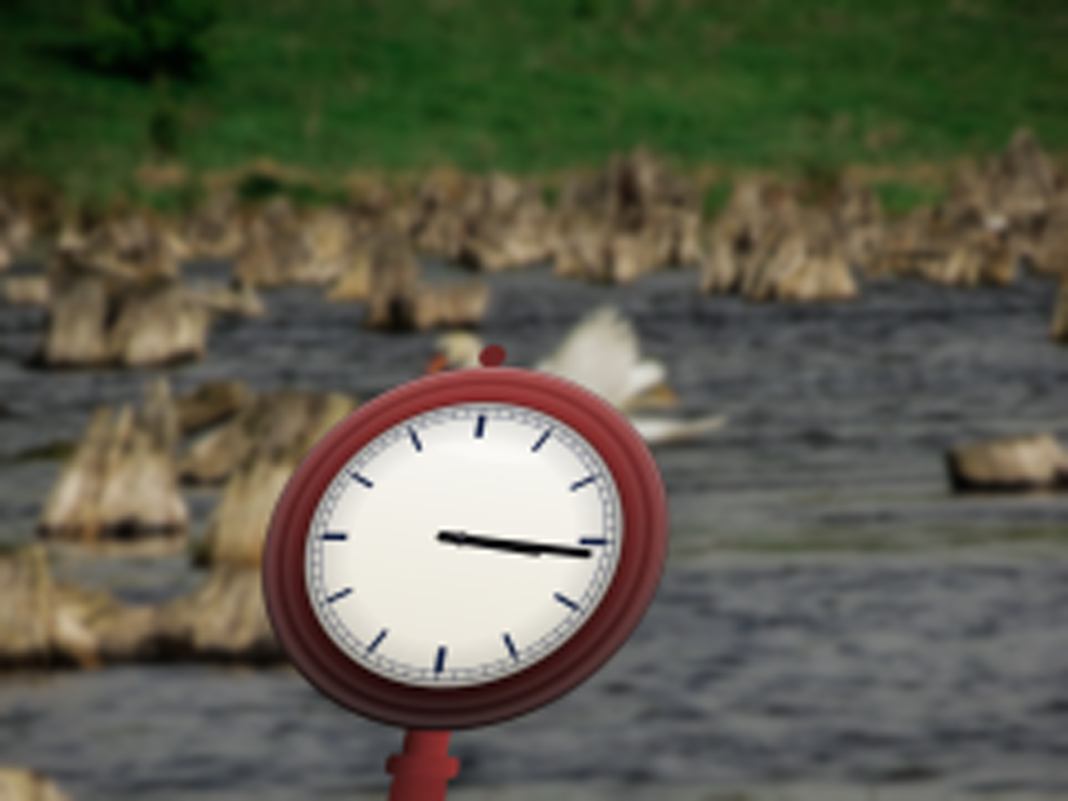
3:16
